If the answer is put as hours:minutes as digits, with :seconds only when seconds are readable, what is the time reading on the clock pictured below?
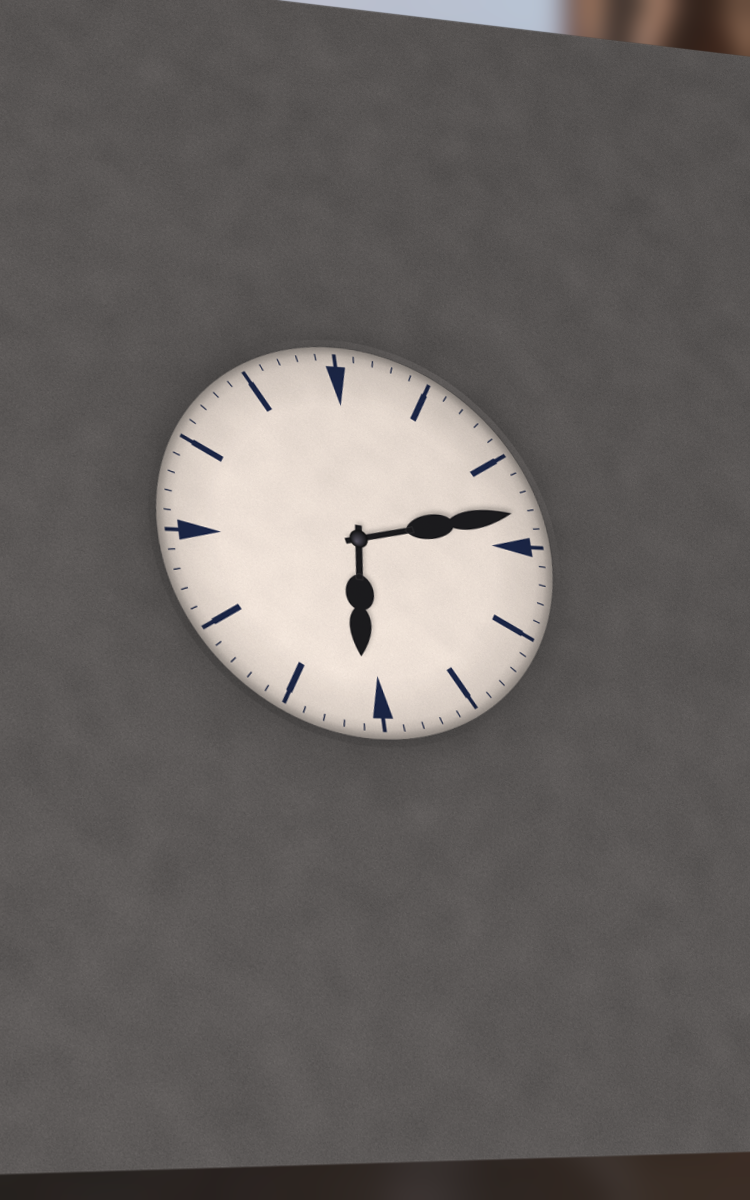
6:13
